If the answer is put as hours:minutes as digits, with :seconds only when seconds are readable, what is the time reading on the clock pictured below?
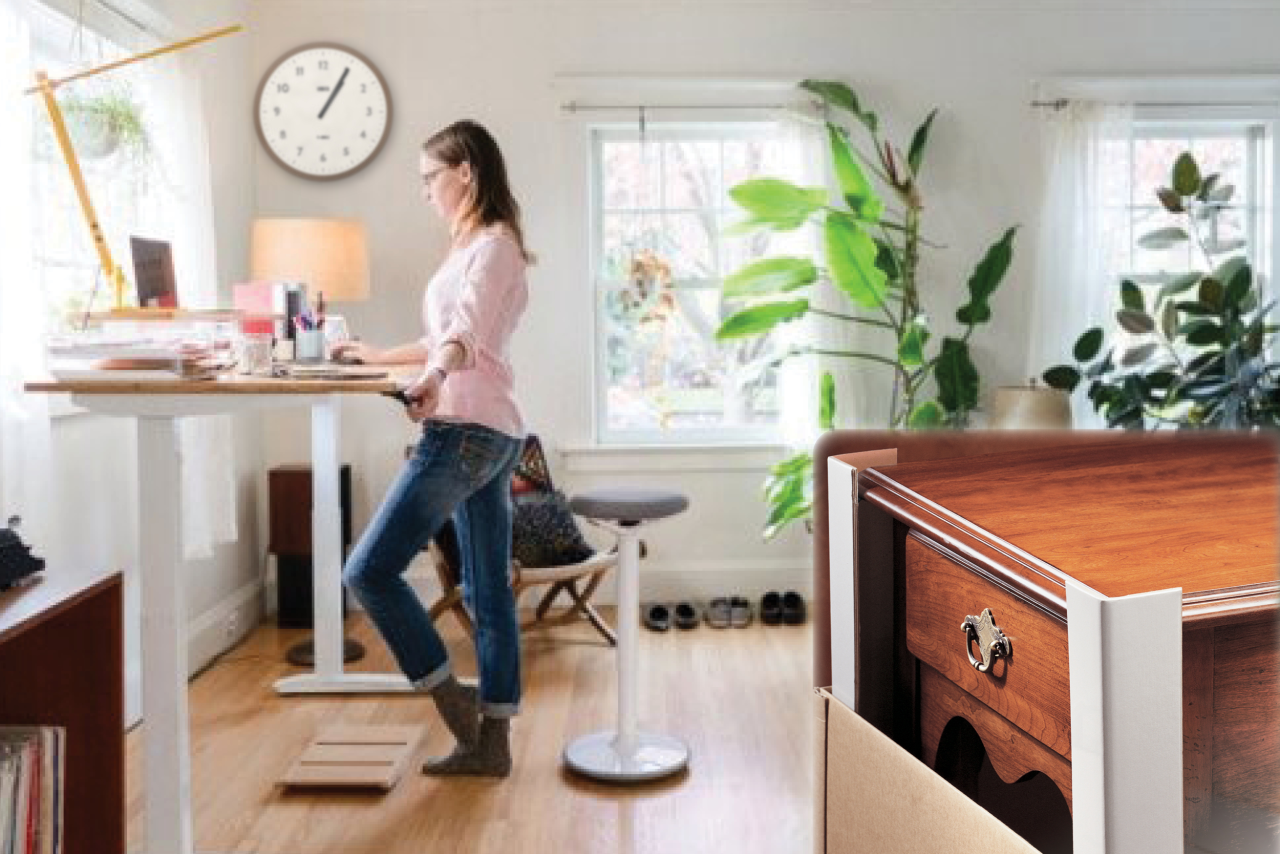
1:05
